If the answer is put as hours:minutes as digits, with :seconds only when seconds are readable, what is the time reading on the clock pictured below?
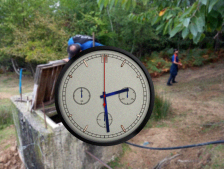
2:29
